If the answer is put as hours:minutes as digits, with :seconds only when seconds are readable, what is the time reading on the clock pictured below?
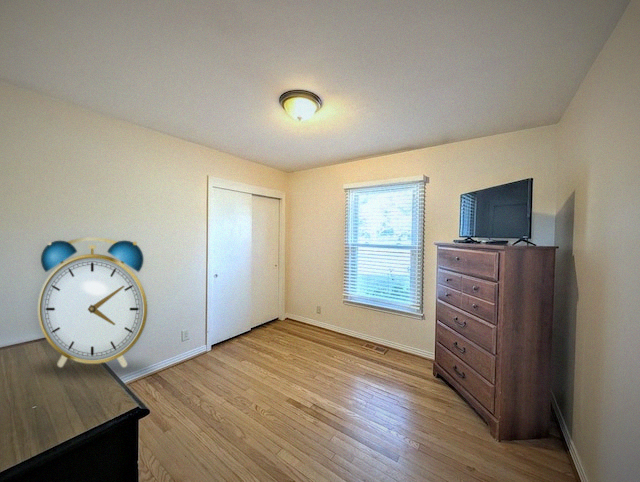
4:09
